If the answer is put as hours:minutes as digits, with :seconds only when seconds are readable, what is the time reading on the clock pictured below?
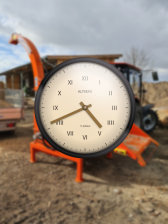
4:41
